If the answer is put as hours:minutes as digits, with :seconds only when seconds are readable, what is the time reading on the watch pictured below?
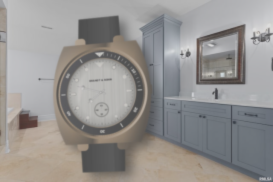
7:48
